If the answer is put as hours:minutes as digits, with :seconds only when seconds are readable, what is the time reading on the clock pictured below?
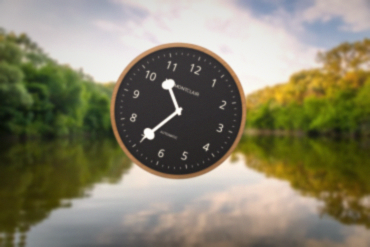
10:35
